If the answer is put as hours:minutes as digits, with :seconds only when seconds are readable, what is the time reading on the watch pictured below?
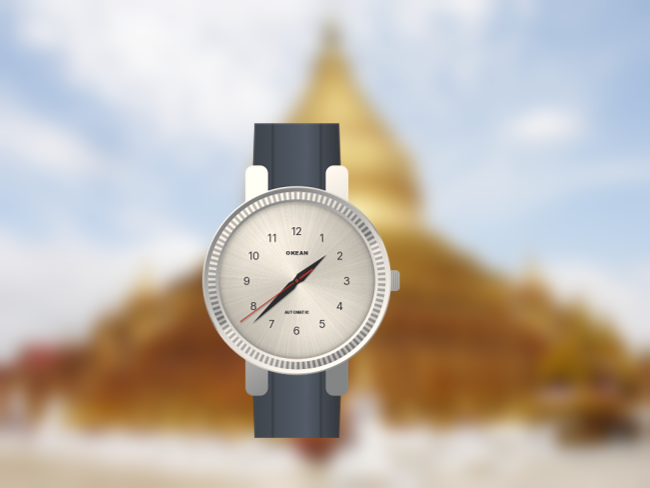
1:37:39
